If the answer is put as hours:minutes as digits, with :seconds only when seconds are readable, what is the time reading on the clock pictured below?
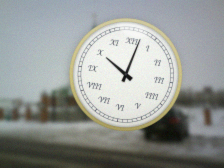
10:02
